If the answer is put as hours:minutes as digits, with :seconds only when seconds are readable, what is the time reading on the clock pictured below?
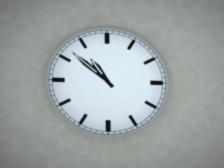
10:52
